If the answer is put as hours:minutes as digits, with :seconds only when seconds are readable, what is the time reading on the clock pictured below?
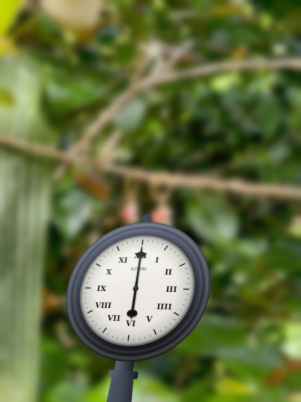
6:00
